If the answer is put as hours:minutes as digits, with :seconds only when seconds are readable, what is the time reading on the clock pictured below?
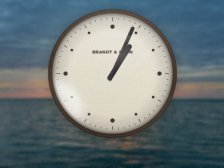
1:04
